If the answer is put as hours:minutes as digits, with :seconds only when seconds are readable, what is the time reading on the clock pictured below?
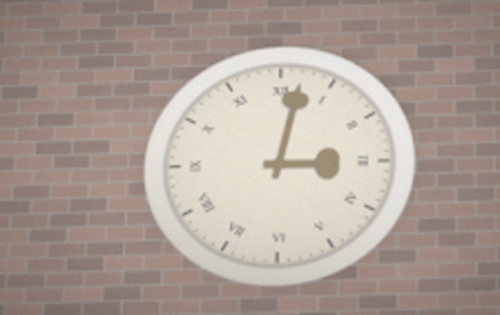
3:02
